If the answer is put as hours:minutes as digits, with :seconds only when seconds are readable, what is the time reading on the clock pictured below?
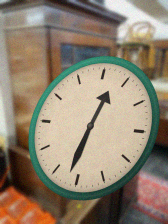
12:32
